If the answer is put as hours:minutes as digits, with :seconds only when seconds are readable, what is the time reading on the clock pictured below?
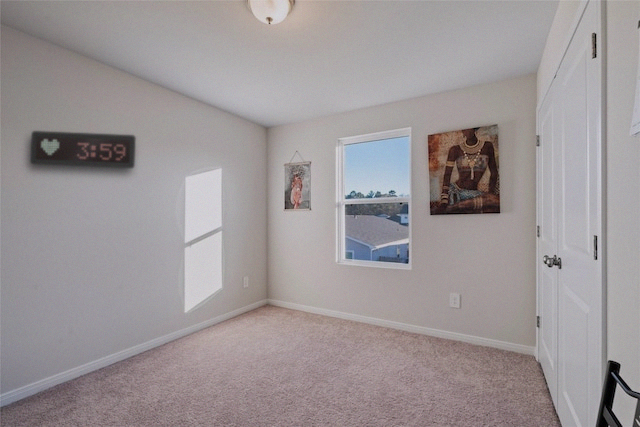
3:59
